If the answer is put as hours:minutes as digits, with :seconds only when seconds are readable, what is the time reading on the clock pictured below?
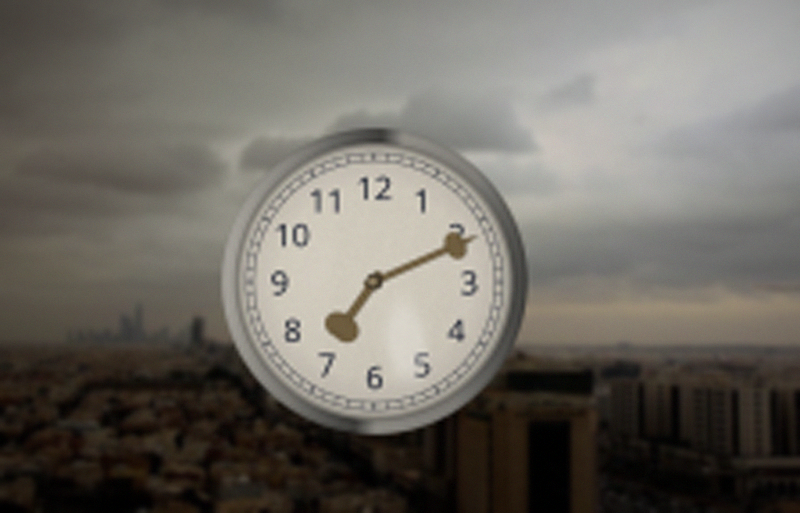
7:11
